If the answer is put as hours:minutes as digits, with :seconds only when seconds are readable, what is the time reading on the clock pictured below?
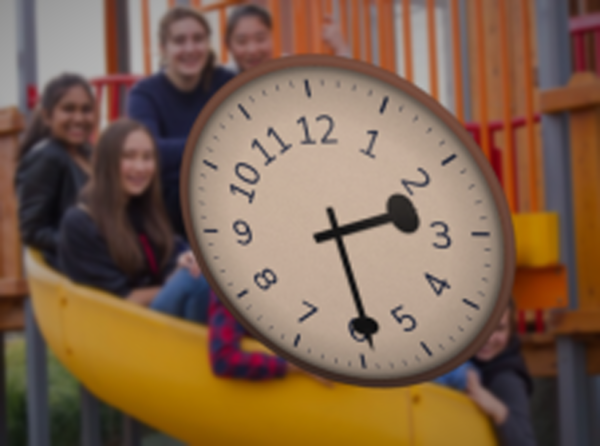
2:29
